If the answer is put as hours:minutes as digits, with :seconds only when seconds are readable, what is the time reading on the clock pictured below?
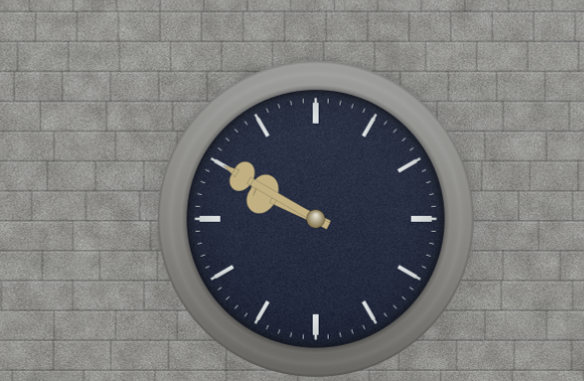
9:50
